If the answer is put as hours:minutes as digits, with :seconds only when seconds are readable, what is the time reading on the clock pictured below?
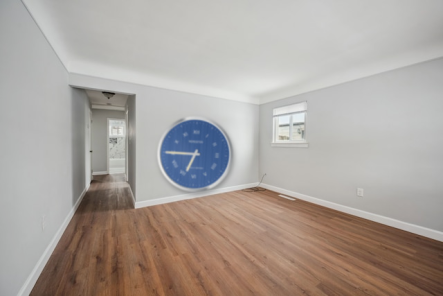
6:45
